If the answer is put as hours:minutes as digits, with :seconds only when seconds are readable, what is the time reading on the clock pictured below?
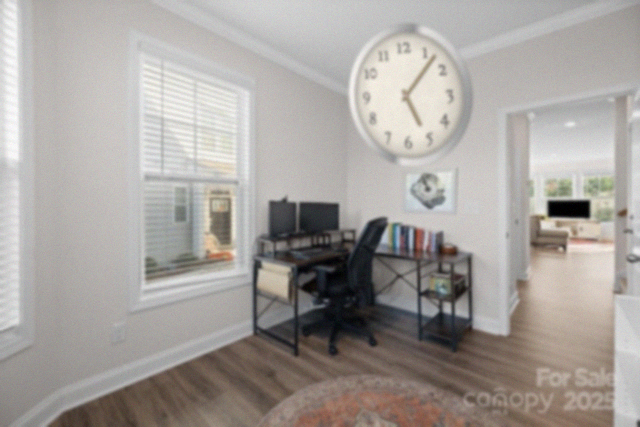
5:07
